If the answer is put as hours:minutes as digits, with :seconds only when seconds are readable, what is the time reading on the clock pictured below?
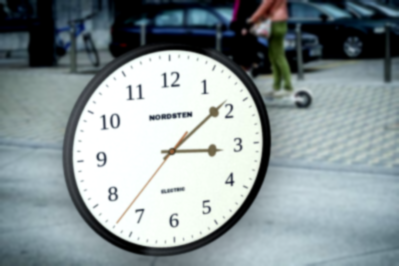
3:08:37
